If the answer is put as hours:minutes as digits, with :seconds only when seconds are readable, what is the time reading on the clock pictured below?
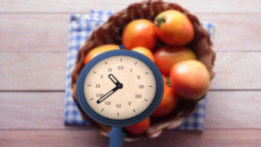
10:38
